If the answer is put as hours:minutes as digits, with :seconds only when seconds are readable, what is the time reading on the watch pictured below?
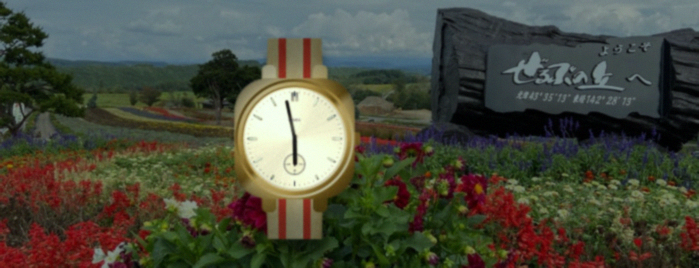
5:58
